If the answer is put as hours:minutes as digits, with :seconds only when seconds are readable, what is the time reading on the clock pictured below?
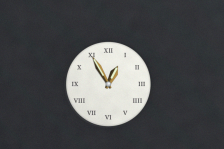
12:55
